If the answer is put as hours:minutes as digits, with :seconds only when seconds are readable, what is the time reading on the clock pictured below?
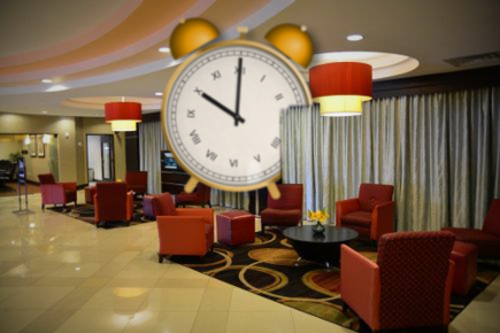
10:00
